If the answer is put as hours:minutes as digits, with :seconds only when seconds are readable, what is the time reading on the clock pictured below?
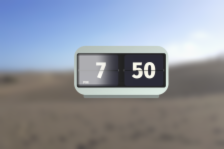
7:50
